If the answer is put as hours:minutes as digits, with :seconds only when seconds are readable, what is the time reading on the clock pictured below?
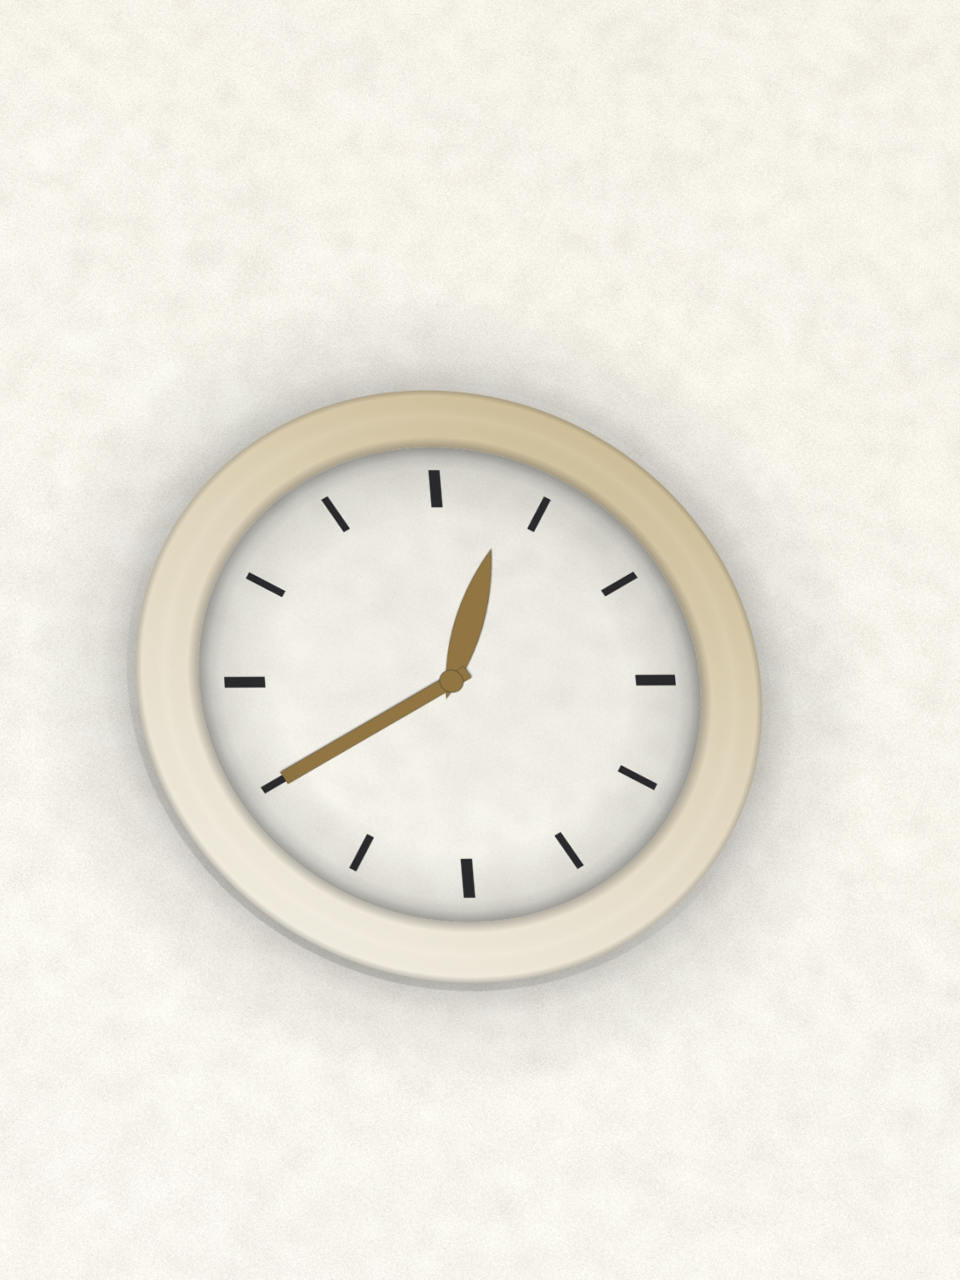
12:40
